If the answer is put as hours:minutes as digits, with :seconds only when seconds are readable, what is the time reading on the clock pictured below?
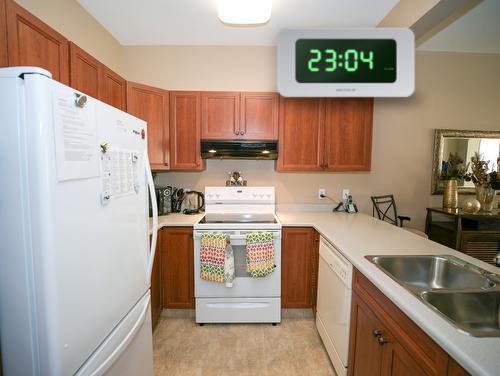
23:04
